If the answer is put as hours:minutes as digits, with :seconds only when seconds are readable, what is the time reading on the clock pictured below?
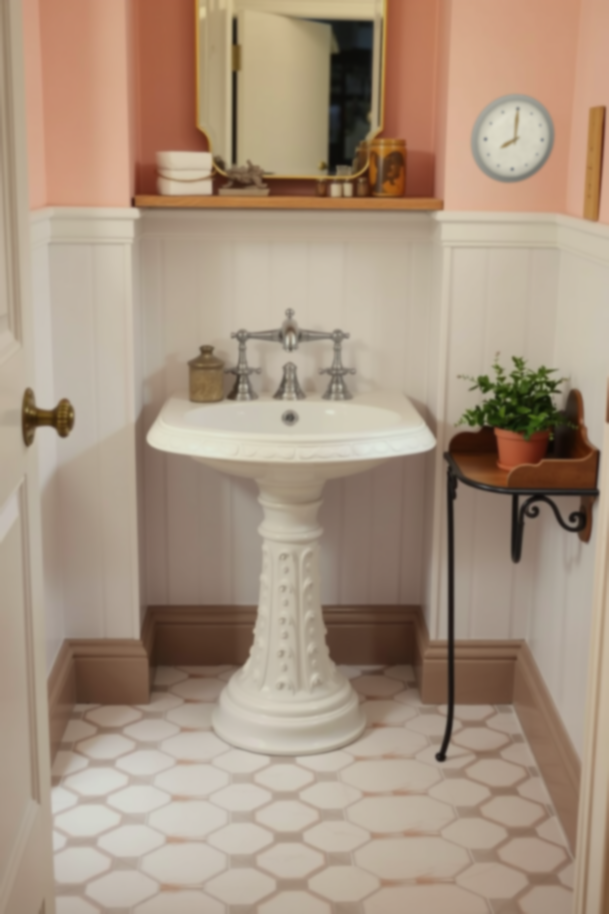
8:00
